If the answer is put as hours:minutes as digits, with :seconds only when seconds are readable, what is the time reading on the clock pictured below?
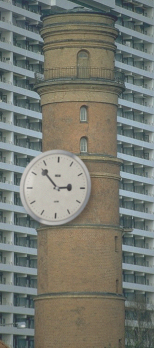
2:53
